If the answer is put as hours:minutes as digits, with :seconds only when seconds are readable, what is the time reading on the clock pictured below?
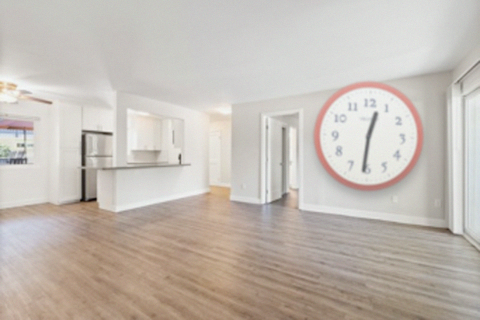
12:31
